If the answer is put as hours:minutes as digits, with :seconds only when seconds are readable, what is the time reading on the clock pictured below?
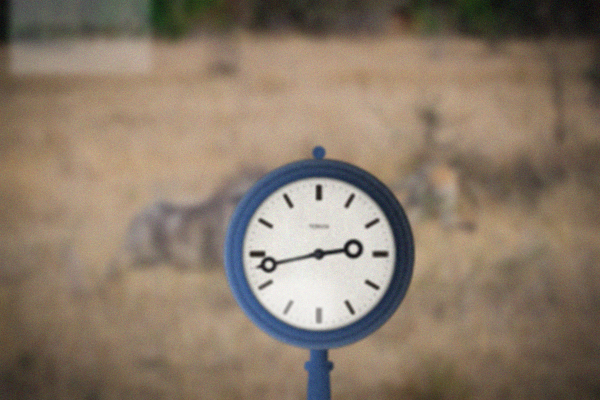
2:43
